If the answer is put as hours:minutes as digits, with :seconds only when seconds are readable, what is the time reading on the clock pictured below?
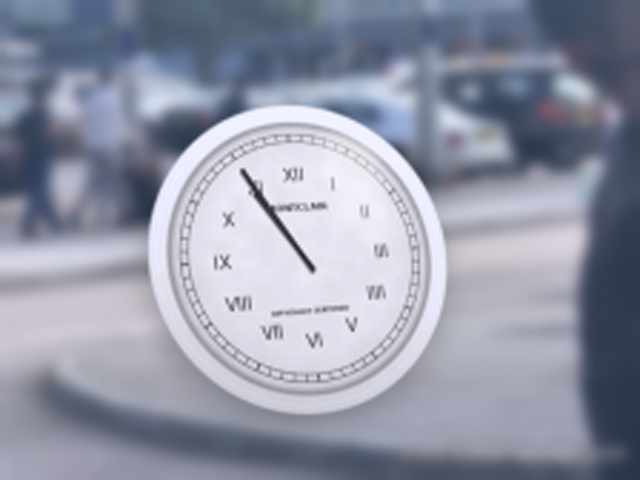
10:55
